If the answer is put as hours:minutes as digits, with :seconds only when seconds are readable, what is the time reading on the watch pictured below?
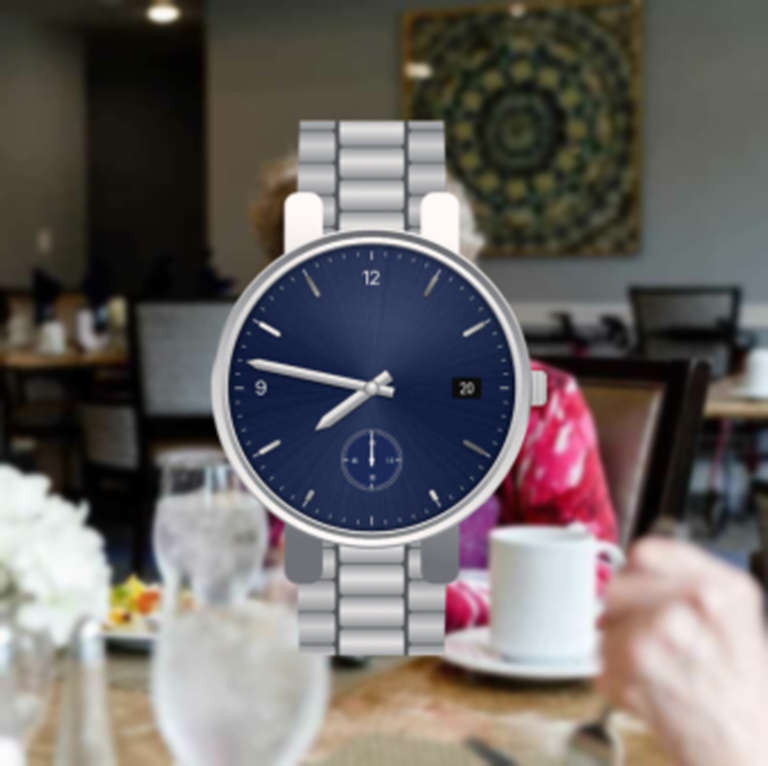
7:47
